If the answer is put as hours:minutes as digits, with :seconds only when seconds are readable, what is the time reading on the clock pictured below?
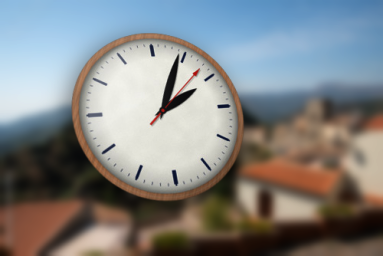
2:04:08
